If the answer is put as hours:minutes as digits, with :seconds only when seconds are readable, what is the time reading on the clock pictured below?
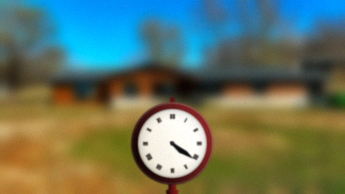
4:21
